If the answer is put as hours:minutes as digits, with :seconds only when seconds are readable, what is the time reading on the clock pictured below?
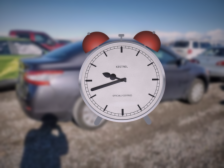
9:42
